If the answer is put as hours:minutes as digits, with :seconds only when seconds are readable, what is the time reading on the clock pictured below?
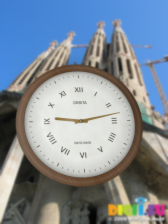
9:13
